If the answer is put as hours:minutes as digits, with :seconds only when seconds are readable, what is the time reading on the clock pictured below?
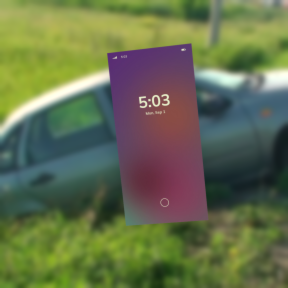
5:03
